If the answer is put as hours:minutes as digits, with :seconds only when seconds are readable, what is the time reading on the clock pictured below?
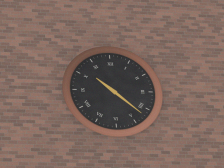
10:22
